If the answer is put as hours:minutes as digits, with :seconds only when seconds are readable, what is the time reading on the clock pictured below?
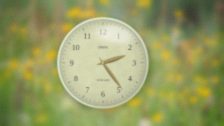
2:24
